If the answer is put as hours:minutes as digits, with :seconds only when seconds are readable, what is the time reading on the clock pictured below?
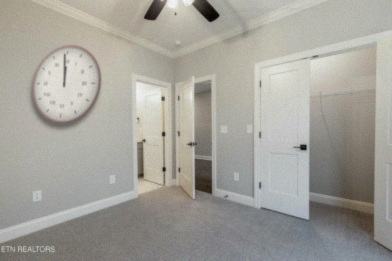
11:59
